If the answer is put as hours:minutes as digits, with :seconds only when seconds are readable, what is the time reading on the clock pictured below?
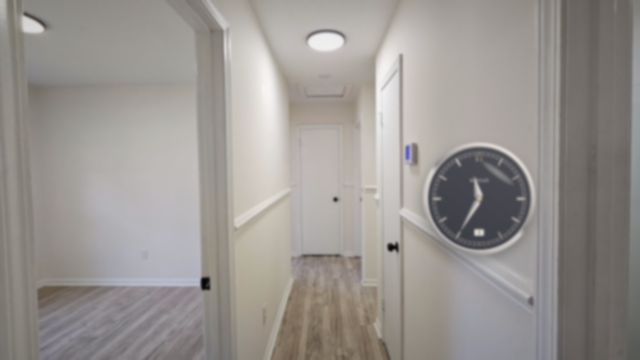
11:35
